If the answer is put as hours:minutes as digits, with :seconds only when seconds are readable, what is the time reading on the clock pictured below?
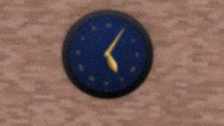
5:05
